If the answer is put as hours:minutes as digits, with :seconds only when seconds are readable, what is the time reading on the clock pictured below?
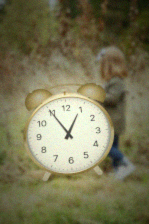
12:55
